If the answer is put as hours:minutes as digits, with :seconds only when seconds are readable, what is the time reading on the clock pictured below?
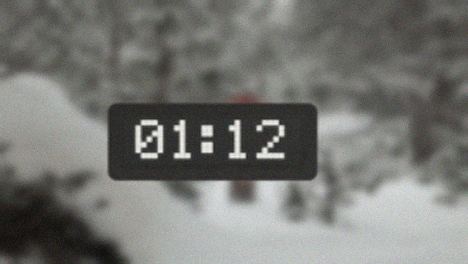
1:12
